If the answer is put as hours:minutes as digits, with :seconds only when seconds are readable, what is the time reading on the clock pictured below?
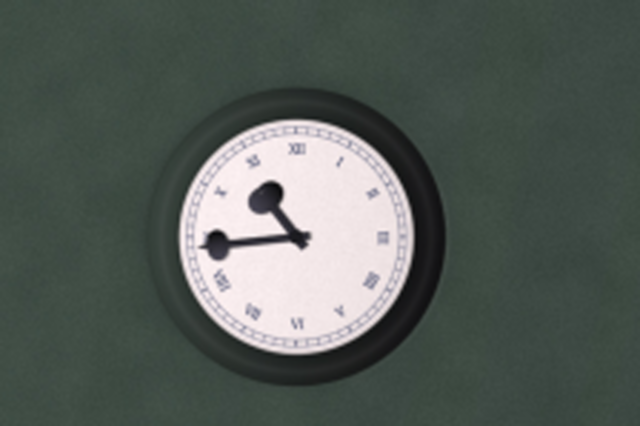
10:44
